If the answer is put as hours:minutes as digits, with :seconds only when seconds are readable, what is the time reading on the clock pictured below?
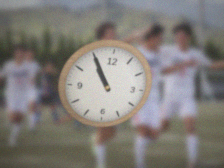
10:55
